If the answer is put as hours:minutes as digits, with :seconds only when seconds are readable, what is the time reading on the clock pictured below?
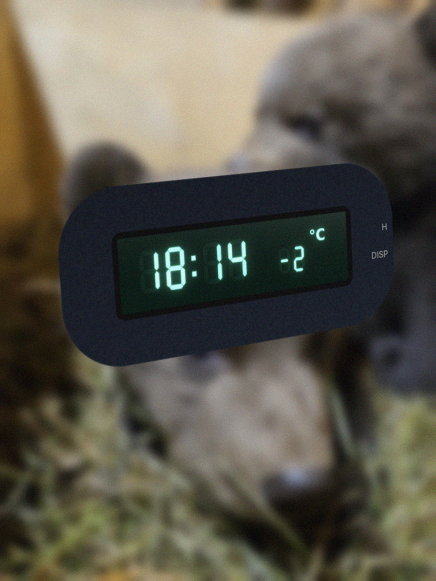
18:14
